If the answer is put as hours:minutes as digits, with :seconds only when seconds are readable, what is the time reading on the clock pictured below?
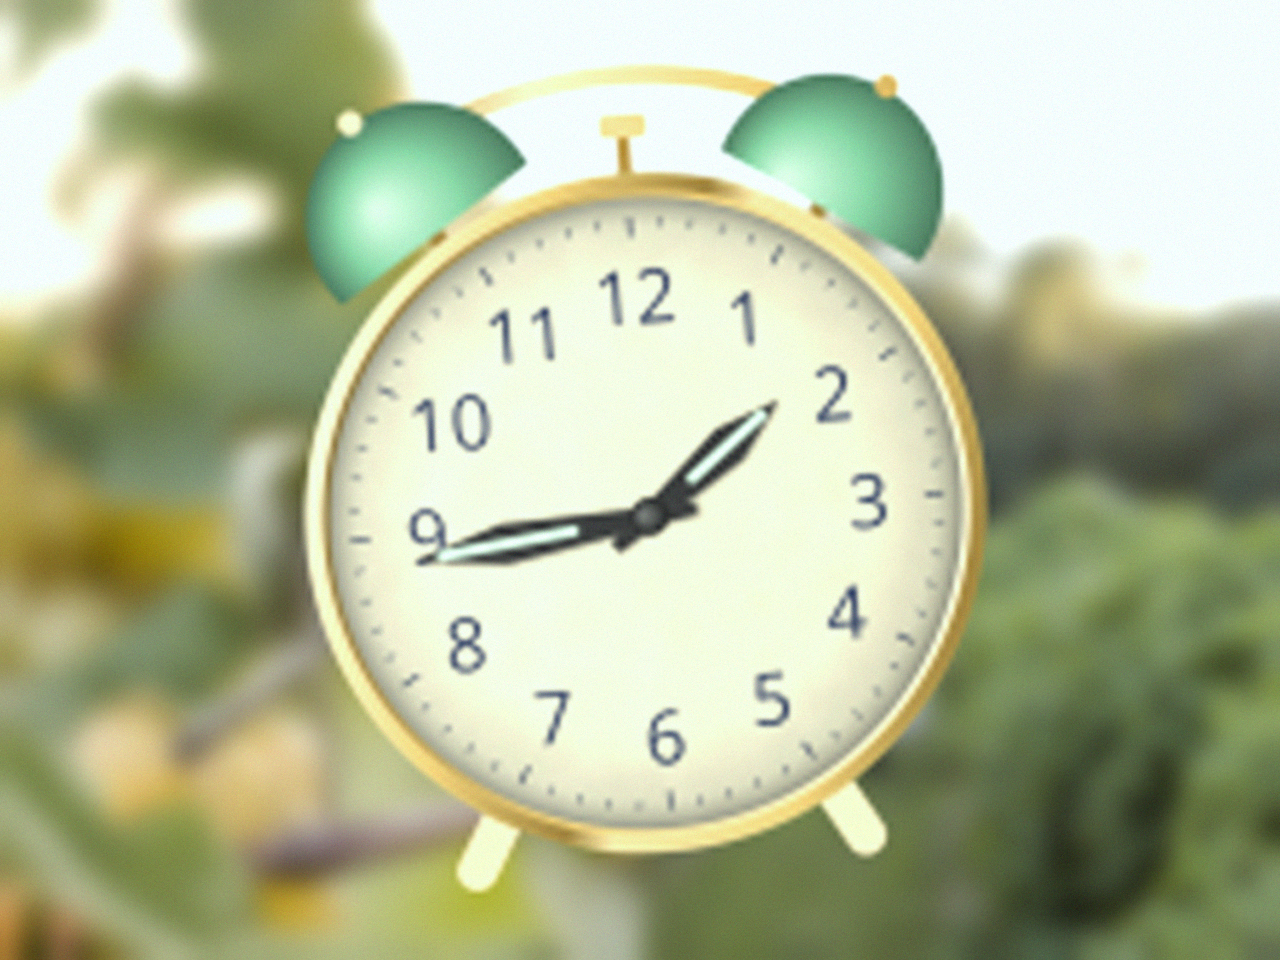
1:44
